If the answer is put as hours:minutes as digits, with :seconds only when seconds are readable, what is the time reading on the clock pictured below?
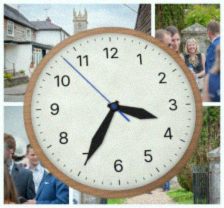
3:34:53
